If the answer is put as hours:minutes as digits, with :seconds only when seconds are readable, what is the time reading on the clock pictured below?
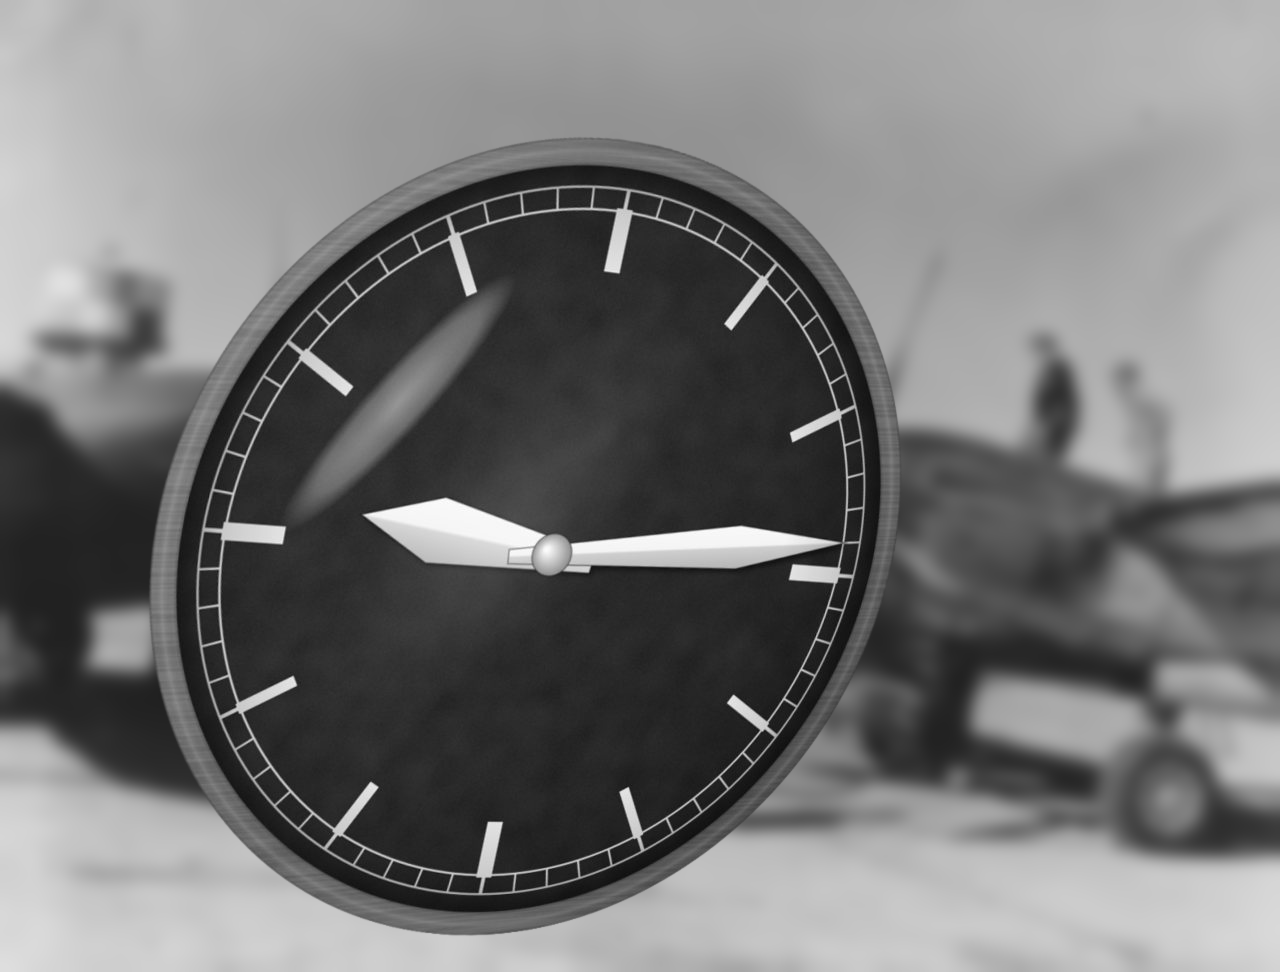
9:14
